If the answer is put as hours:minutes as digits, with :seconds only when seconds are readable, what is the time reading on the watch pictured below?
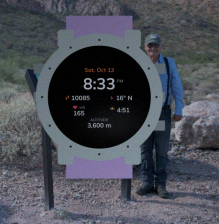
8:33
